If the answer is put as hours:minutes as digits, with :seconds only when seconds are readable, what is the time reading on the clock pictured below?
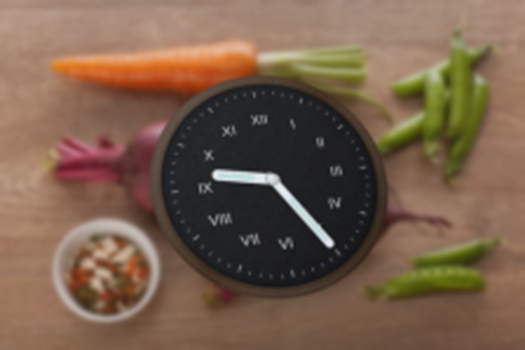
9:25
